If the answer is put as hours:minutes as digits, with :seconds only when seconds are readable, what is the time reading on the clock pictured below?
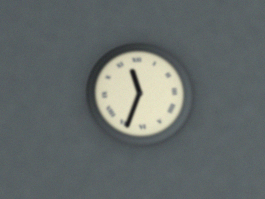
11:34
